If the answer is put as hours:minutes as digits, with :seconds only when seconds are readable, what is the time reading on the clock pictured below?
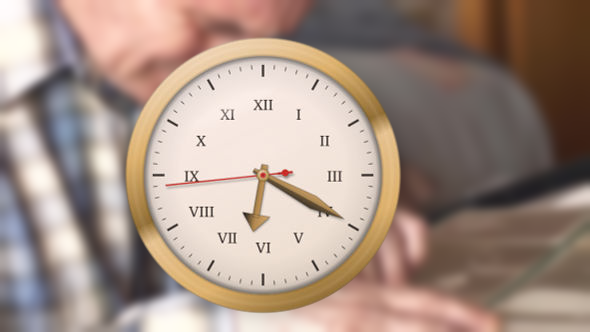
6:19:44
